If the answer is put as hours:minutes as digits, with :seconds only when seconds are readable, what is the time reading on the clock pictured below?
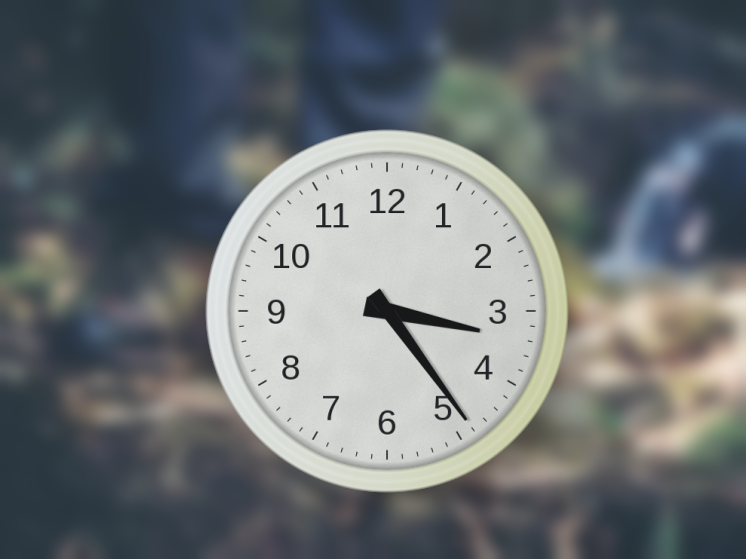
3:24
